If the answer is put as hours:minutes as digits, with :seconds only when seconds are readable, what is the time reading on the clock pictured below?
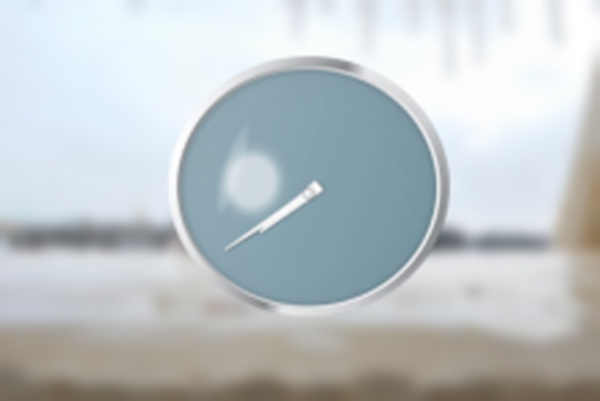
7:39
